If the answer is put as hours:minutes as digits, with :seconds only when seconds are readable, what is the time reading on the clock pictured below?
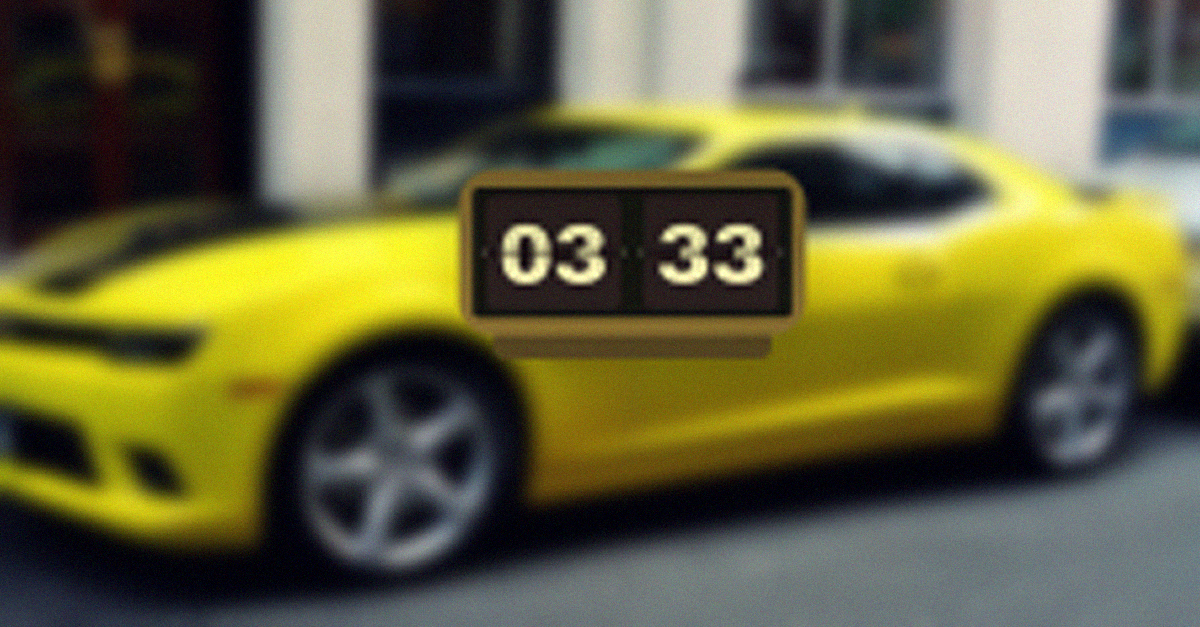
3:33
